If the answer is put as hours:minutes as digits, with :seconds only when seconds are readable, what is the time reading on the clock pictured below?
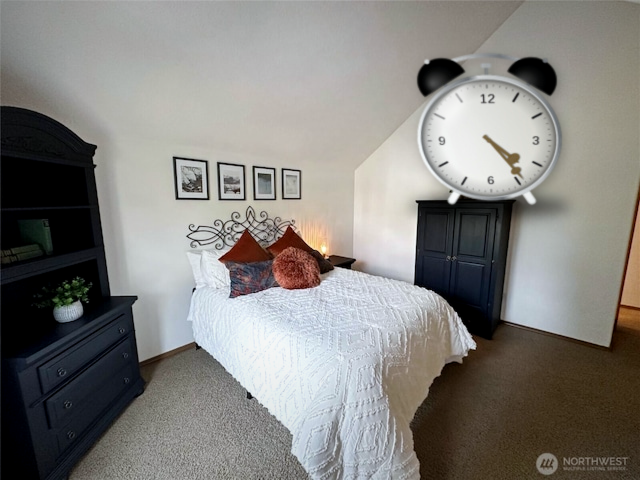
4:24
